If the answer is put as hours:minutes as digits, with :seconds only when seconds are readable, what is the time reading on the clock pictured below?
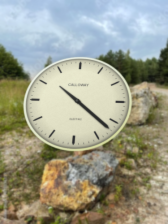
10:22
